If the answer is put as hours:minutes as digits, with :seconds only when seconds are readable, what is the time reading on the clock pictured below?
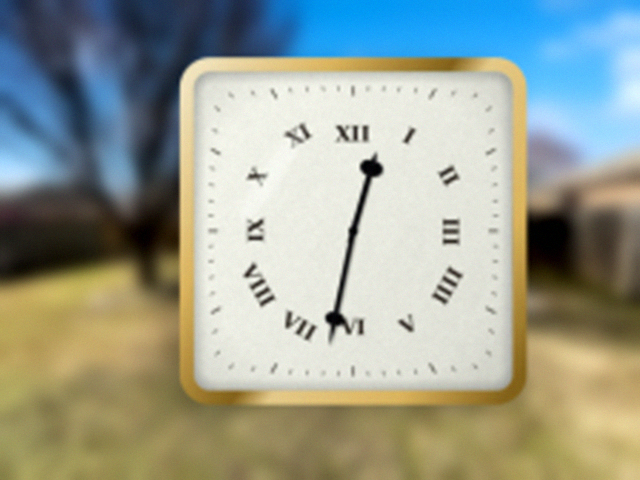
12:32
